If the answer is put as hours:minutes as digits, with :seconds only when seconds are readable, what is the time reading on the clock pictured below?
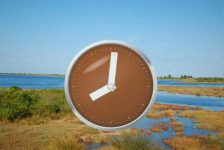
8:01
